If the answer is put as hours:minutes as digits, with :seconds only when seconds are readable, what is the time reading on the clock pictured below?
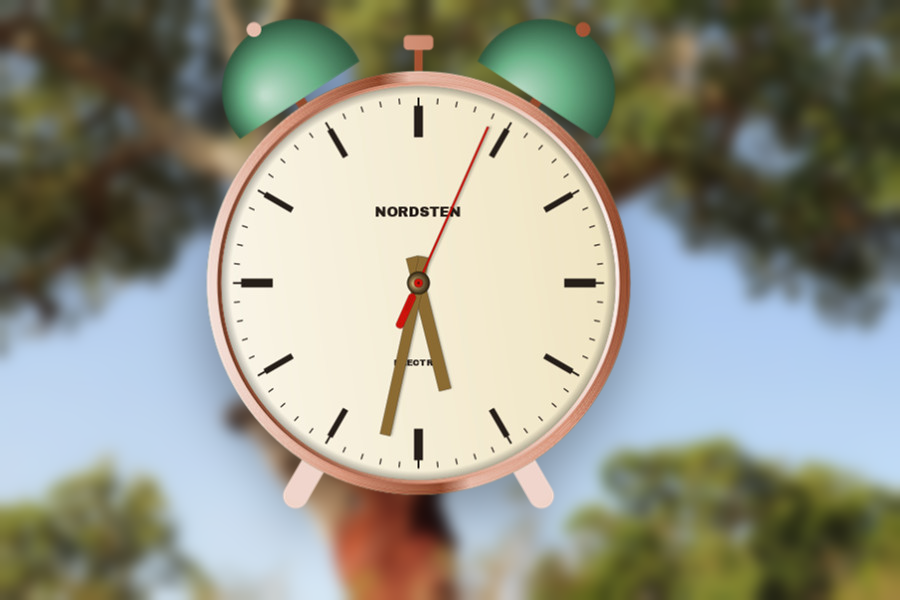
5:32:04
